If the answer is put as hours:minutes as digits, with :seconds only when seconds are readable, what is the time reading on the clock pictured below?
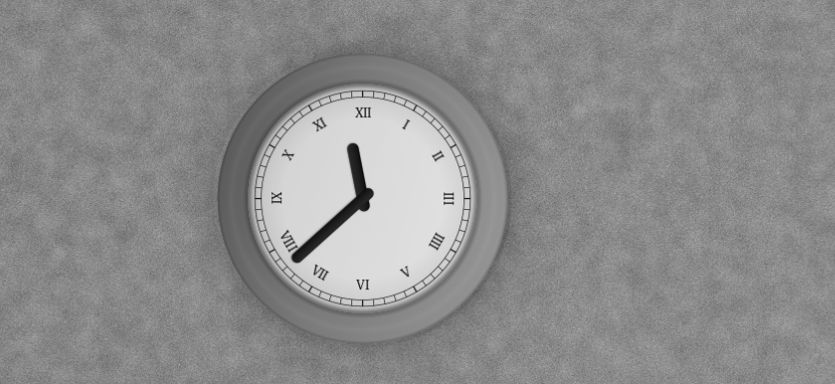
11:38
